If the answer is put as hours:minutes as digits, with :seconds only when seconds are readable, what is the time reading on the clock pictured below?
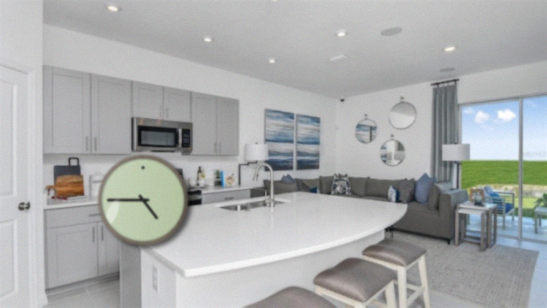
4:45
